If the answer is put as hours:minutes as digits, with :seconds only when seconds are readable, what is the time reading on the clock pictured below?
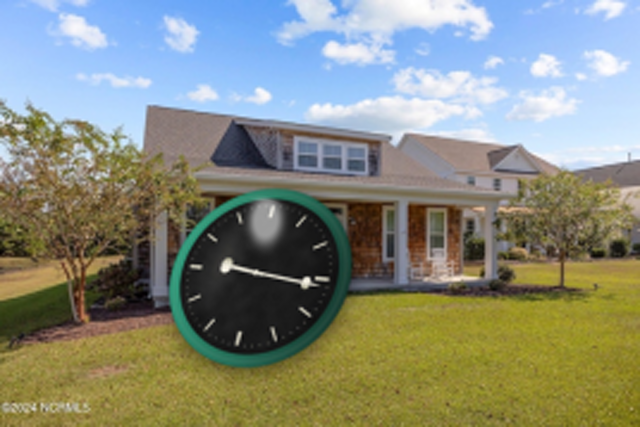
9:16
